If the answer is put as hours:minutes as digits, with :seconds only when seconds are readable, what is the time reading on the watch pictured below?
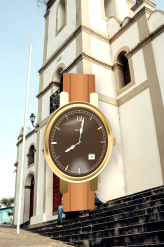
8:02
